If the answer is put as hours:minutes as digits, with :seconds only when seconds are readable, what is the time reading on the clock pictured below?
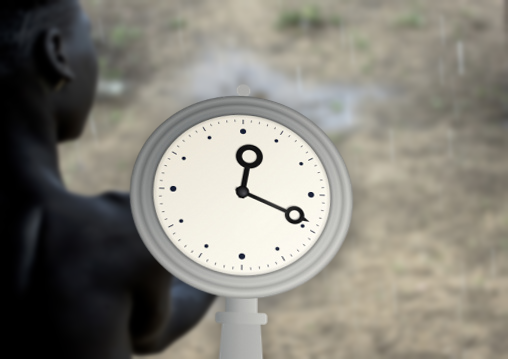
12:19
